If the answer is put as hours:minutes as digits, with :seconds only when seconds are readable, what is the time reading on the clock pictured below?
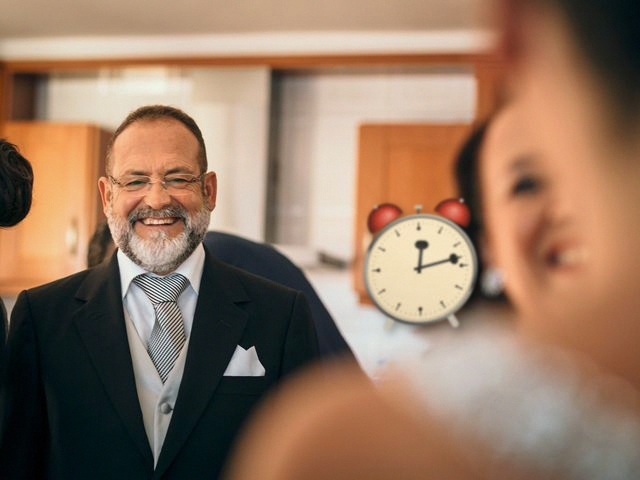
12:13
